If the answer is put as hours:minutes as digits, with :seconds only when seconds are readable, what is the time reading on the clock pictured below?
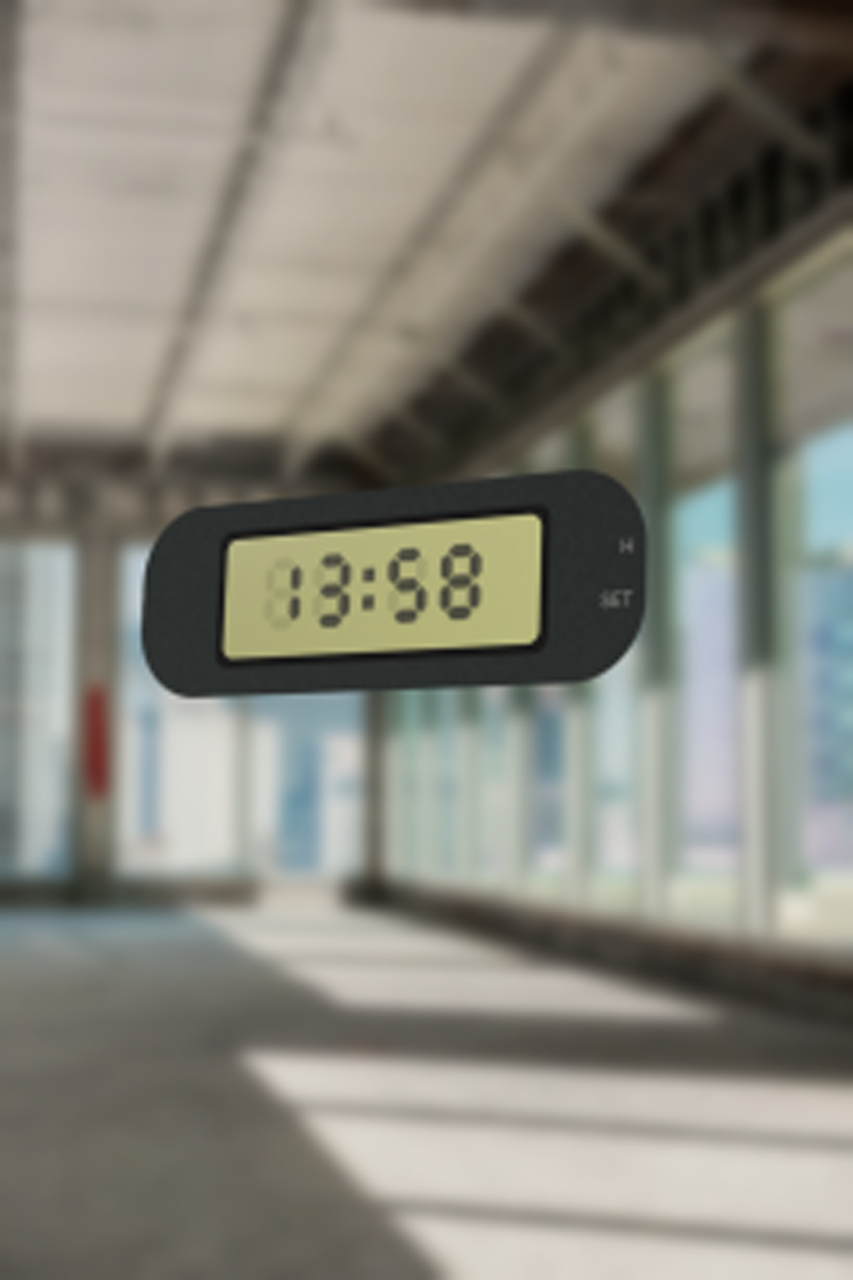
13:58
